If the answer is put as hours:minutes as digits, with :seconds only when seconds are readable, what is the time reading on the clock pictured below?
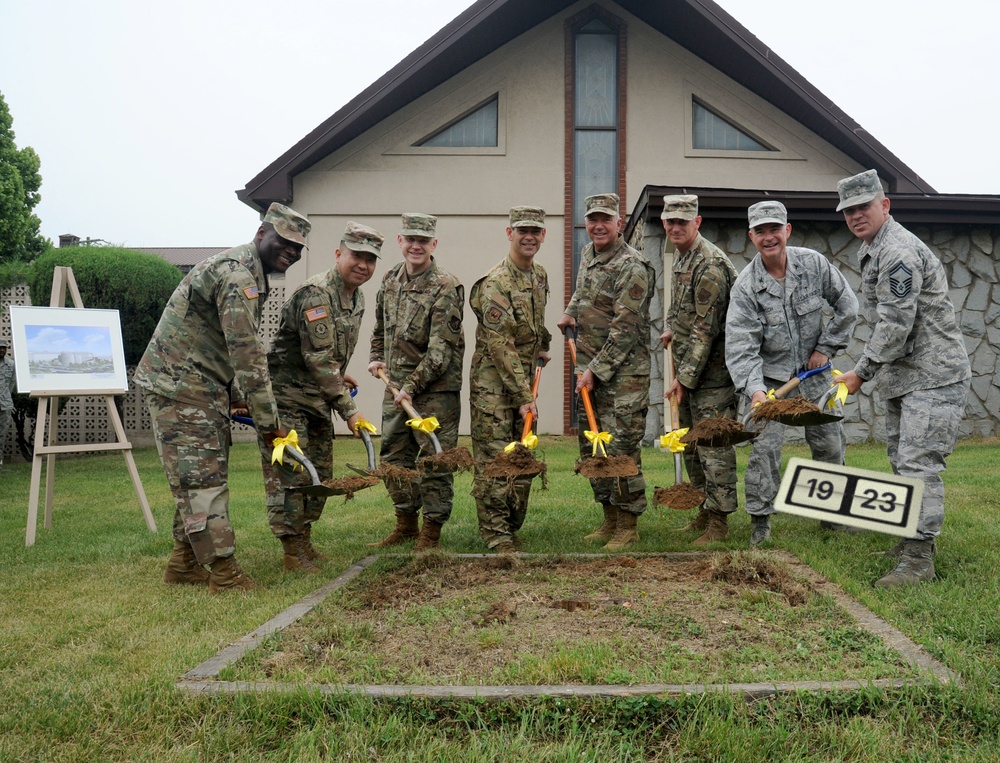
19:23
